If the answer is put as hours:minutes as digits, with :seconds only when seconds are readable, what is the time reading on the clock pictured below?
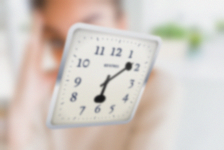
6:08
